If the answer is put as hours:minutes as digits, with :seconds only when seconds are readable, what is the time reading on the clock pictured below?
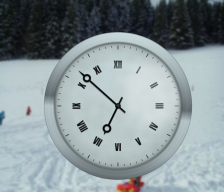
6:52
